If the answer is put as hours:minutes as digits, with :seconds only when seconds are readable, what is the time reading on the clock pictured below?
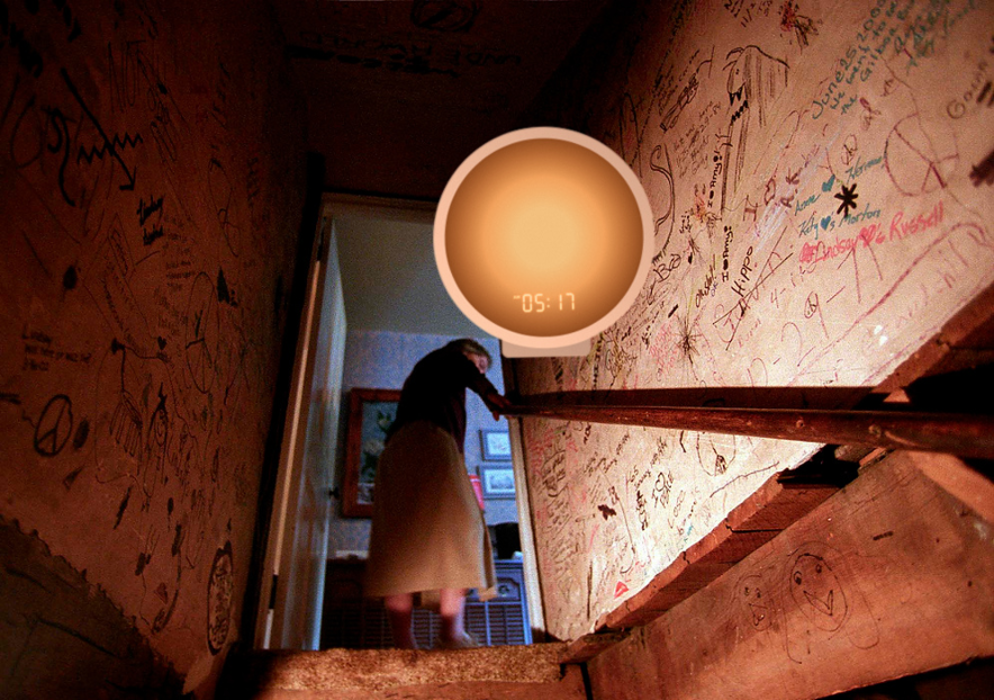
5:17
